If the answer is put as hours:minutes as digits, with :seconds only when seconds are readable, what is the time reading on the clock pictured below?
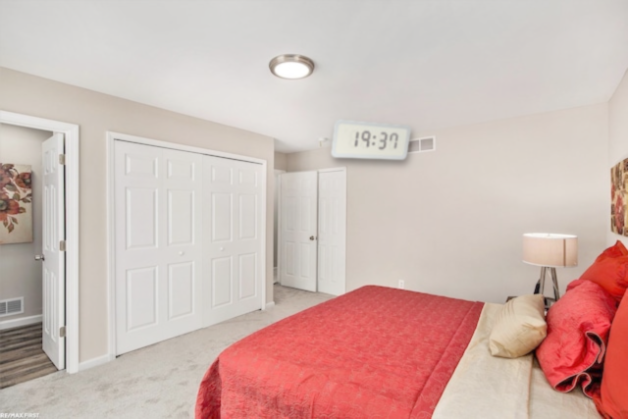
19:37
